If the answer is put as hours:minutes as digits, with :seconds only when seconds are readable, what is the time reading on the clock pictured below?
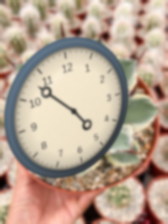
4:53
